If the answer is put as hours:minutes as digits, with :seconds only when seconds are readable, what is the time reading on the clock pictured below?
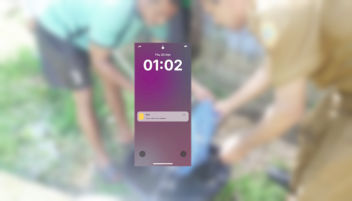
1:02
